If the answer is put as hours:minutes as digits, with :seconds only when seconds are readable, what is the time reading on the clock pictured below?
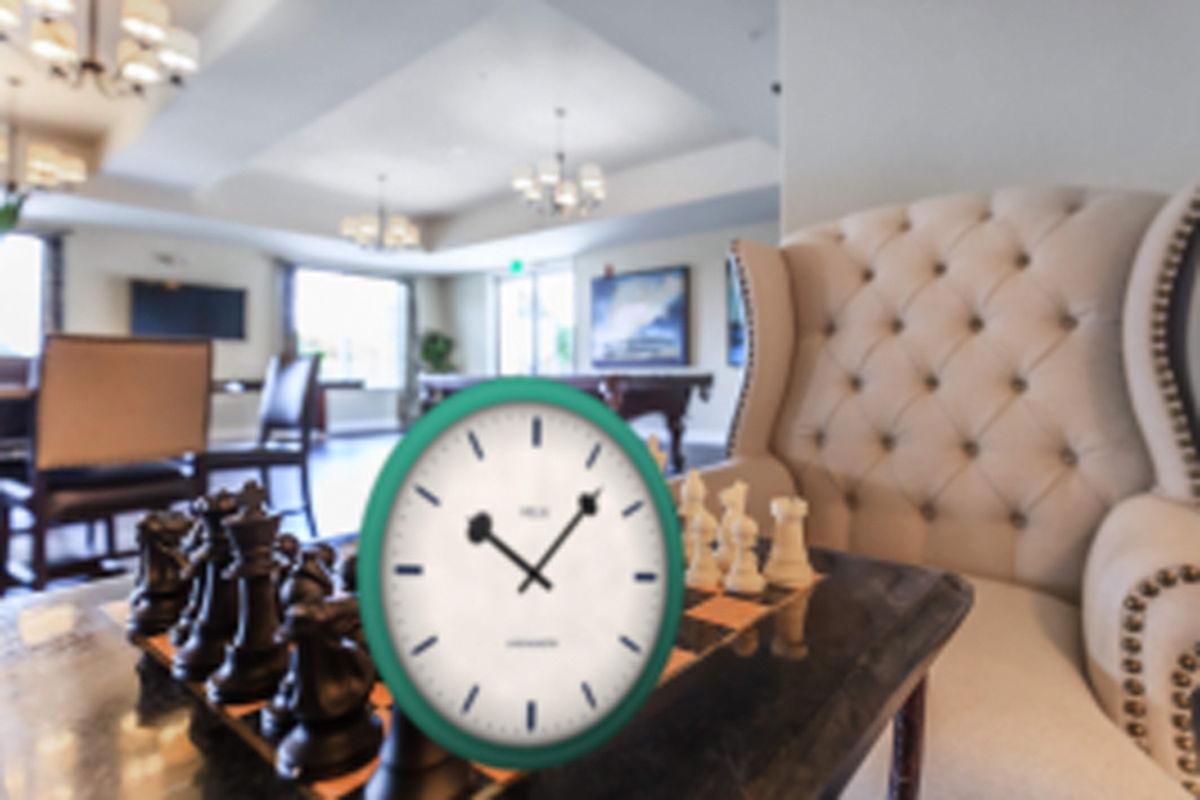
10:07
